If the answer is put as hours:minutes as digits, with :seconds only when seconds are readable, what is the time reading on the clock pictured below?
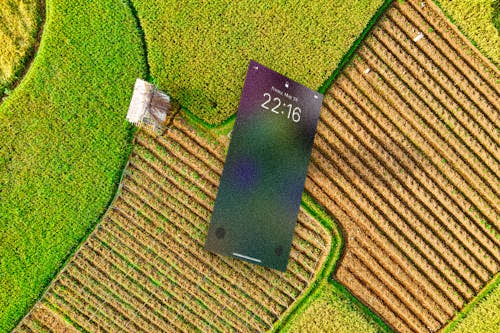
22:16
